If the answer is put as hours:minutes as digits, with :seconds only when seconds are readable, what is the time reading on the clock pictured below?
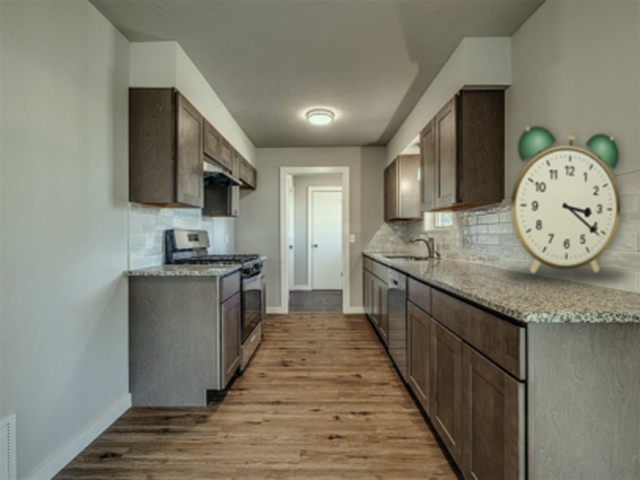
3:21
